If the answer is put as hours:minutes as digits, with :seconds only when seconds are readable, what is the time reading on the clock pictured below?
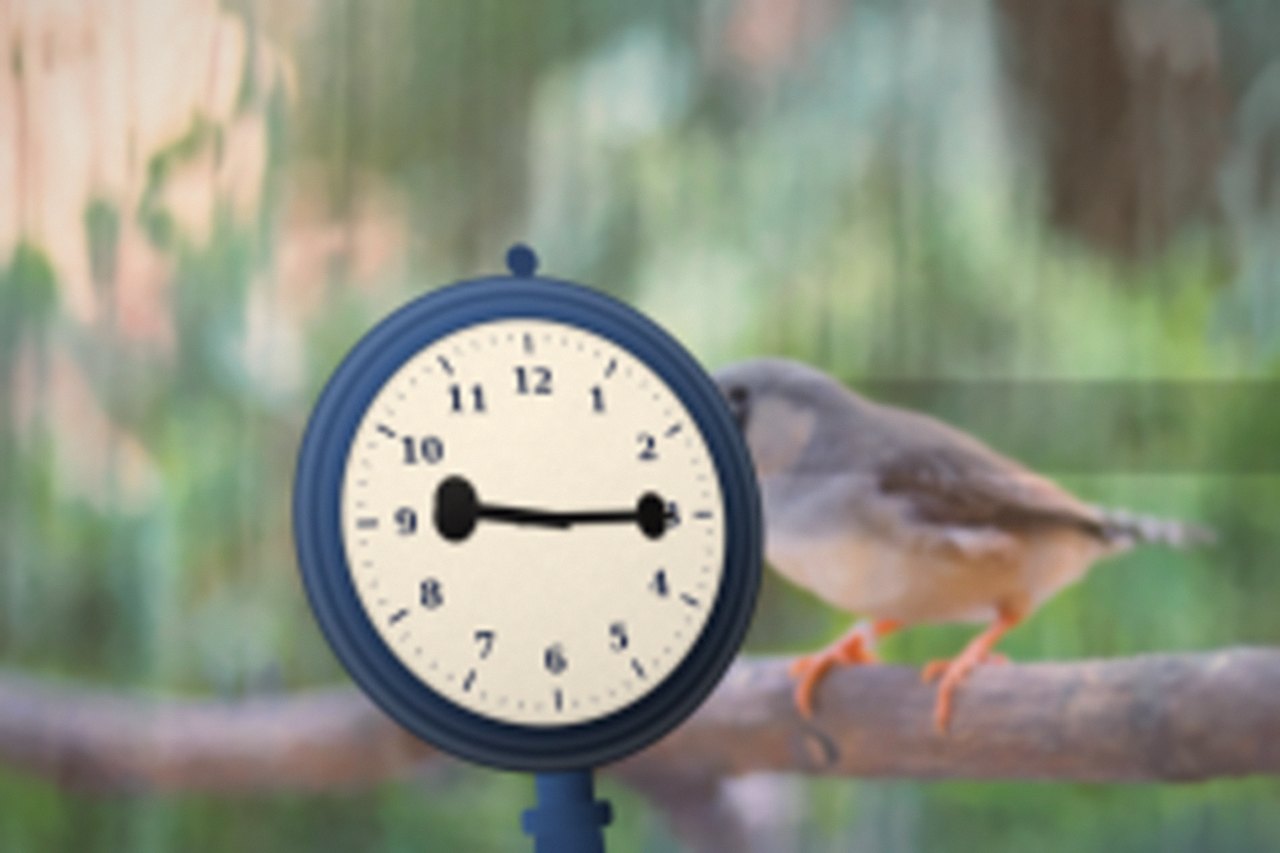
9:15
